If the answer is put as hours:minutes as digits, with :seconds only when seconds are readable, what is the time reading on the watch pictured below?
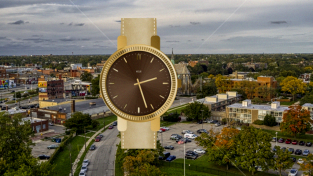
2:27
